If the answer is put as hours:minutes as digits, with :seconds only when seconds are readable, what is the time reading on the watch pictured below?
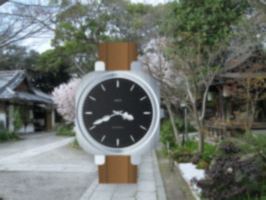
3:41
